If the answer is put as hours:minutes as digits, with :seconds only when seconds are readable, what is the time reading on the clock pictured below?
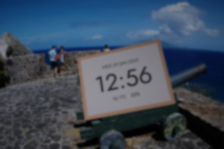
12:56
